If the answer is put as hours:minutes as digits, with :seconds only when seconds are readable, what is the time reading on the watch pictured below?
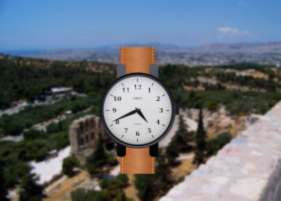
4:41
